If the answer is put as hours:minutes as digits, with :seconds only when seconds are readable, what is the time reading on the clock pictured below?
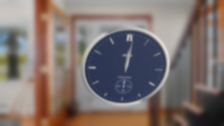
12:01
